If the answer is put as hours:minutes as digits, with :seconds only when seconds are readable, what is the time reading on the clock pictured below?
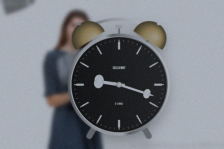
9:18
